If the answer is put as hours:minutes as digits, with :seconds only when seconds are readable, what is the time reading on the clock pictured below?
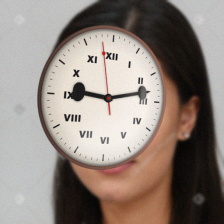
9:12:58
